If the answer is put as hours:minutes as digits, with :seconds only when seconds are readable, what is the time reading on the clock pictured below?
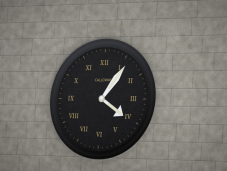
4:06
